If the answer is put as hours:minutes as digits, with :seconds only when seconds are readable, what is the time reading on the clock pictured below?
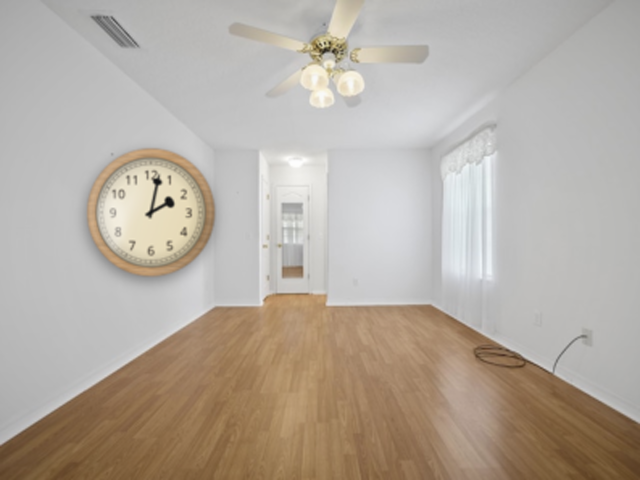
2:02
